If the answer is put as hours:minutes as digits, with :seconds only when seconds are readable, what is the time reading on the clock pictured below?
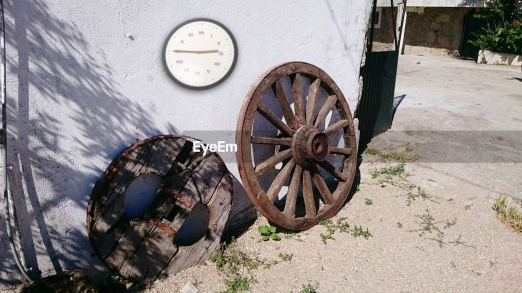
2:45
